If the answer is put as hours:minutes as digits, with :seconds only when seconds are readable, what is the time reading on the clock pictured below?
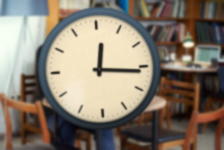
12:16
